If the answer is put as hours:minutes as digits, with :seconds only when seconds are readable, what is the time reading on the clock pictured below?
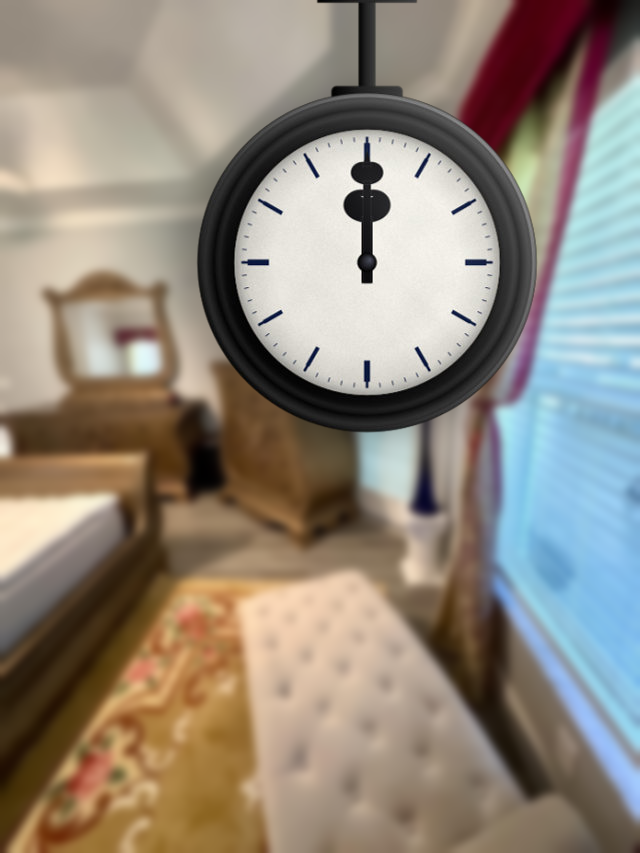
12:00
